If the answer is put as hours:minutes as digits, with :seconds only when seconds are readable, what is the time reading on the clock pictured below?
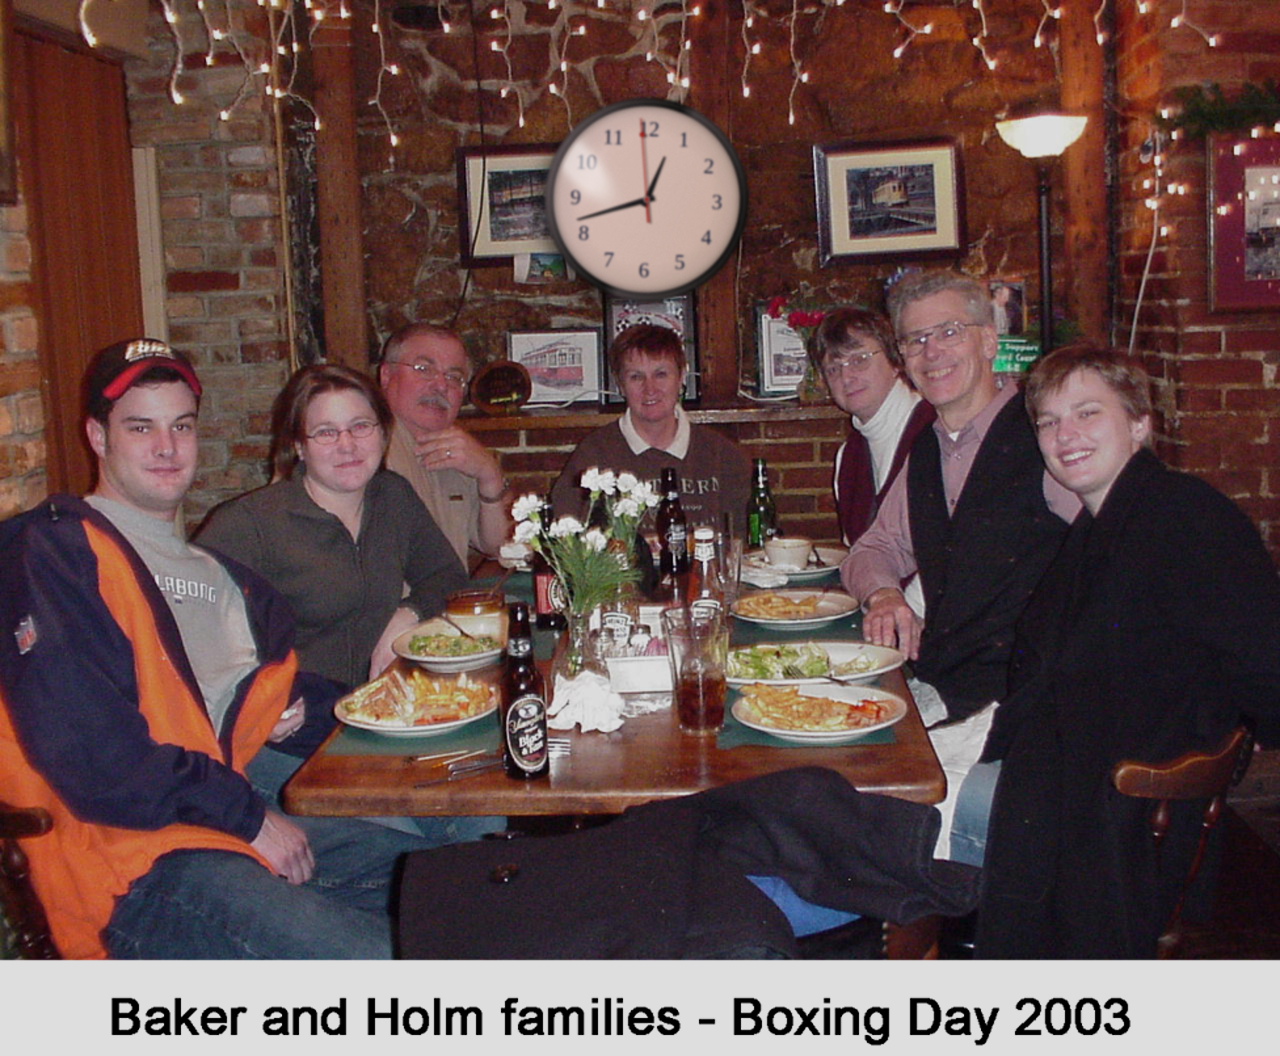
12:41:59
